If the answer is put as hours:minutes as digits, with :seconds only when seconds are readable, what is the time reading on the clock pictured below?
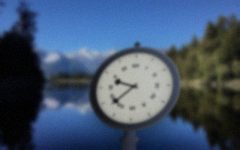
9:38
